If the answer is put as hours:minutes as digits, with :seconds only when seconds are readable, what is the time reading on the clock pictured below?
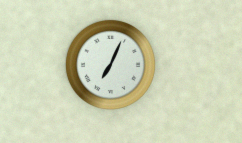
7:04
